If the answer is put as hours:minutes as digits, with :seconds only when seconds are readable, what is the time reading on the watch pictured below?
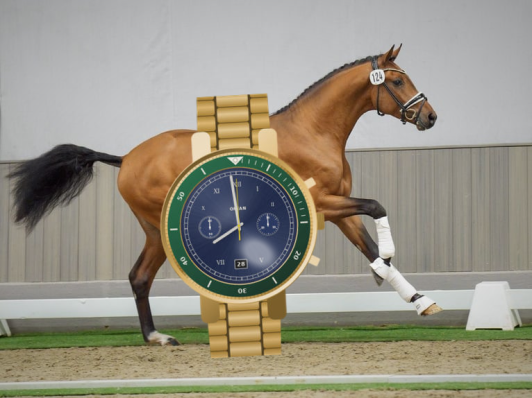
7:59
